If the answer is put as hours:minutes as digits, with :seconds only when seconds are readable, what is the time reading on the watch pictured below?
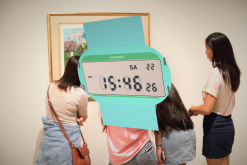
15:46:26
